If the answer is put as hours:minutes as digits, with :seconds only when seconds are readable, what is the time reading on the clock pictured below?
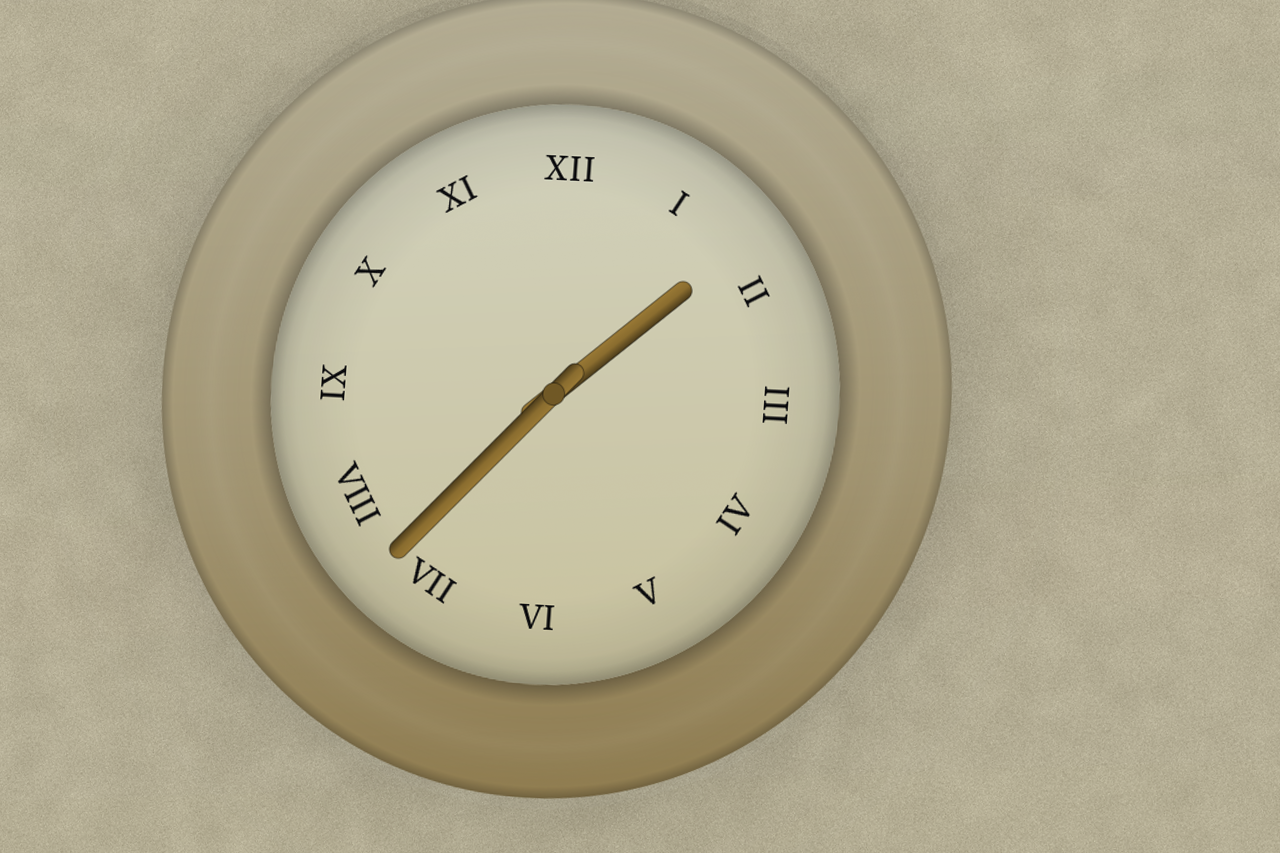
1:37
